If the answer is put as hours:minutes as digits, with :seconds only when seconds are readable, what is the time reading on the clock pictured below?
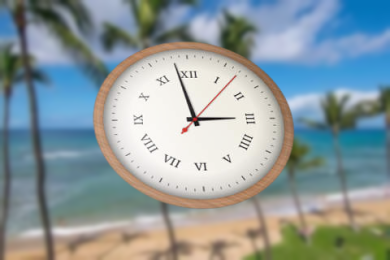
2:58:07
